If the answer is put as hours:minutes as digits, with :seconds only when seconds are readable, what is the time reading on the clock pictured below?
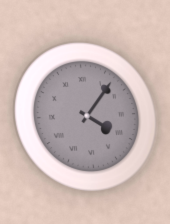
4:07
